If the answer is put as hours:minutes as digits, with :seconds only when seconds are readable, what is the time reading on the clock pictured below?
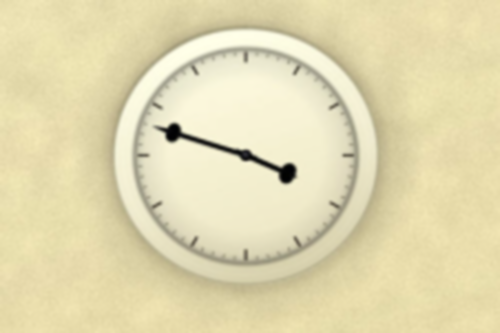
3:48
